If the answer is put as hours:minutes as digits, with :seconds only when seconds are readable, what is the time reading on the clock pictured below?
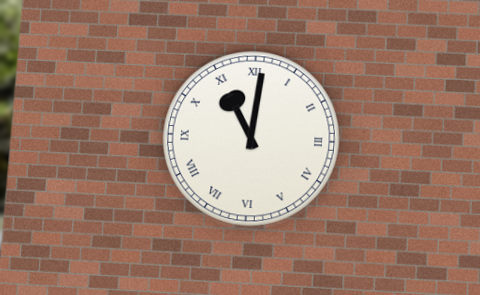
11:01
